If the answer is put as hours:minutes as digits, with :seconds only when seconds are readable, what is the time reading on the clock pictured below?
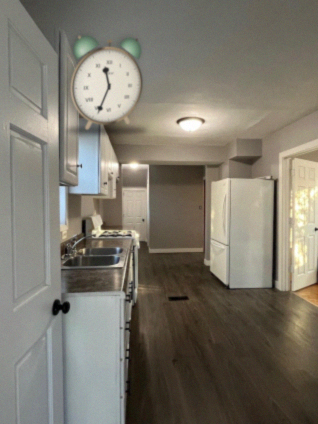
11:34
